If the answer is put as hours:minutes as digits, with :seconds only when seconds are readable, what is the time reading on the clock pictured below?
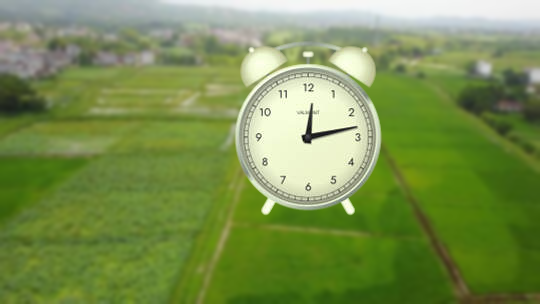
12:13
